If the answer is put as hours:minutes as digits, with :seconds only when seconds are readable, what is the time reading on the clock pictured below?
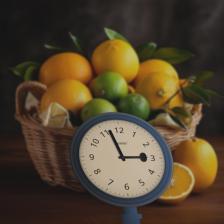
2:57
